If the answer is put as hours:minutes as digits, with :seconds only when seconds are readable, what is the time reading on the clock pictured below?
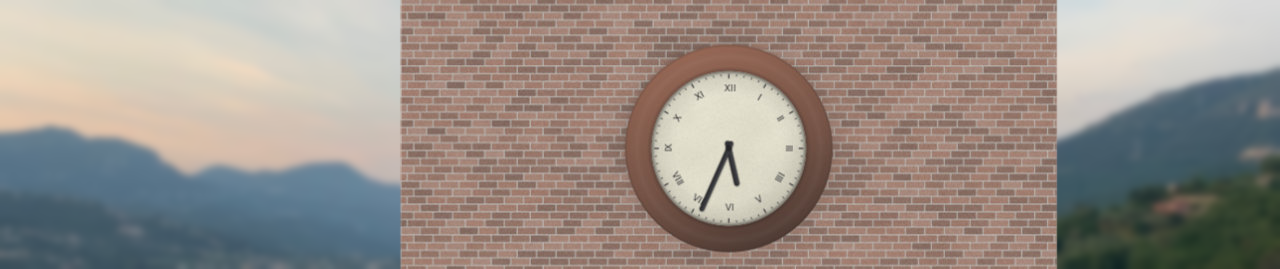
5:34
